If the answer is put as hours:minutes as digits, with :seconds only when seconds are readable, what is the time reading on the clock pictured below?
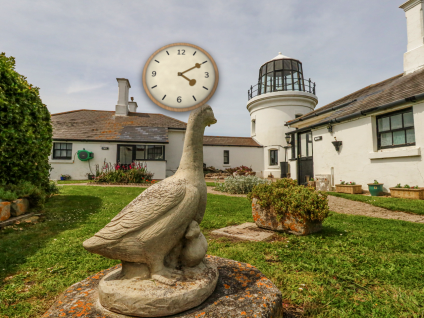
4:10
